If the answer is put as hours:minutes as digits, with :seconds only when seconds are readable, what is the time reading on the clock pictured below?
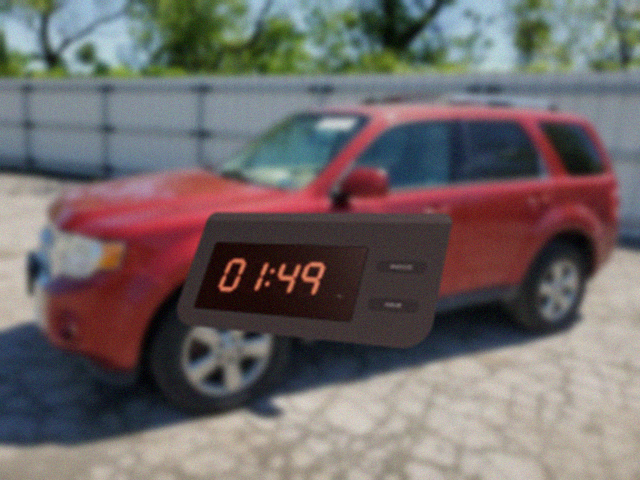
1:49
